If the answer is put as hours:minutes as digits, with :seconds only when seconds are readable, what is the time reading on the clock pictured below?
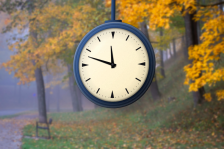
11:48
